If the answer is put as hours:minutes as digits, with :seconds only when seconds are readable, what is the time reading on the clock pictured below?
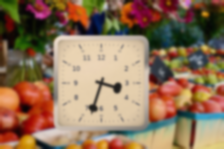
3:33
